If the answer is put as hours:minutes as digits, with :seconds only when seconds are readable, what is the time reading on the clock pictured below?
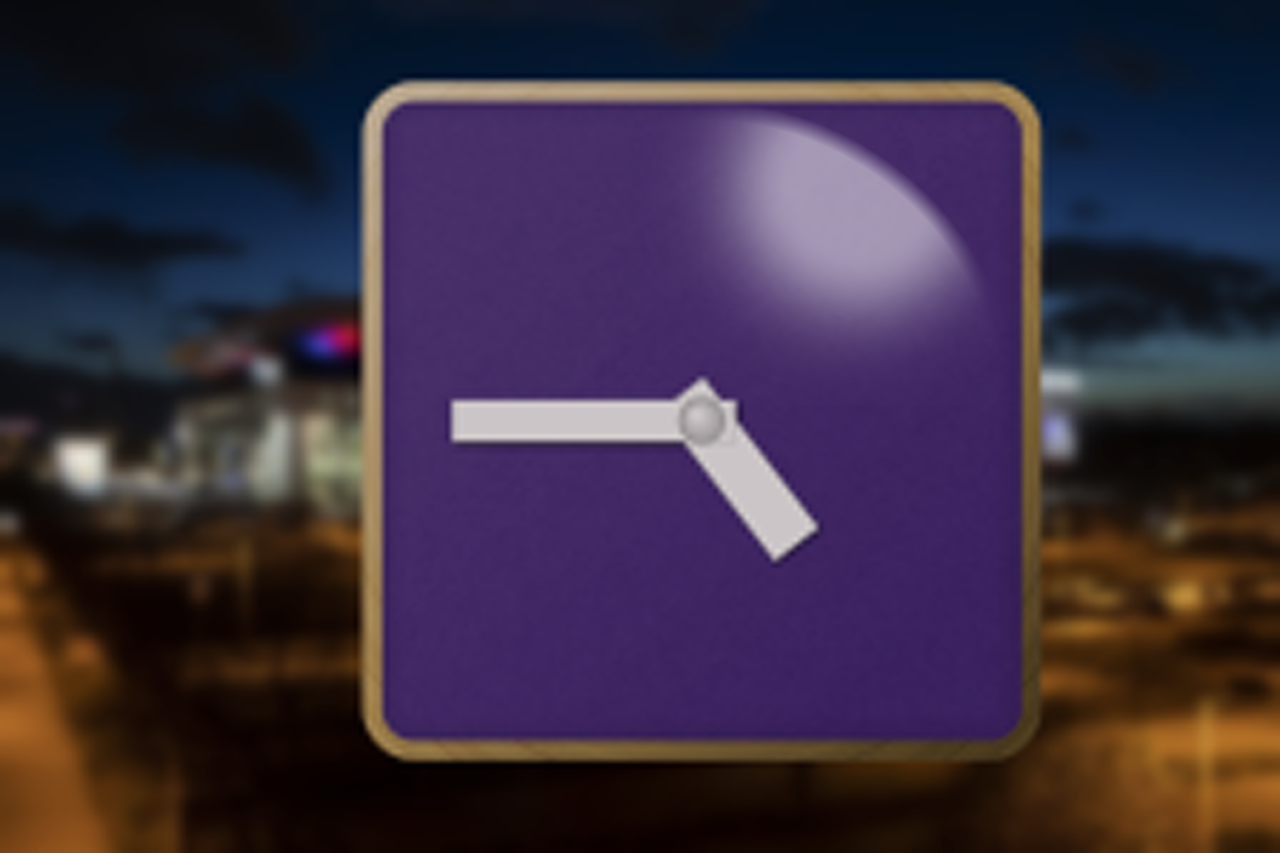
4:45
